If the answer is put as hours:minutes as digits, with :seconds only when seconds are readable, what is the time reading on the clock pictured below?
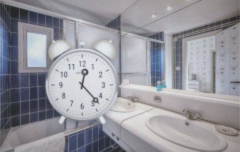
12:23
